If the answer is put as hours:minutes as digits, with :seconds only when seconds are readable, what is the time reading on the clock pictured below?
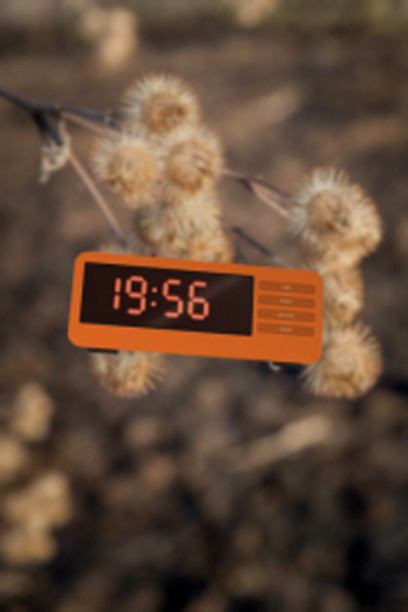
19:56
